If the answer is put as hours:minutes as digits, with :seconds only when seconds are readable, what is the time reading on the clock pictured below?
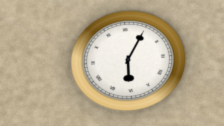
6:05
